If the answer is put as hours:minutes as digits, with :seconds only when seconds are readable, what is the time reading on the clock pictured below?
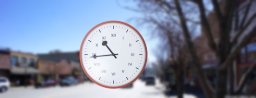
10:44
